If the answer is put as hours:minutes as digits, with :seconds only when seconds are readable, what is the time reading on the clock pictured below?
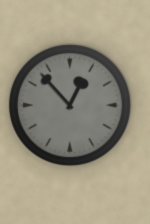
12:53
